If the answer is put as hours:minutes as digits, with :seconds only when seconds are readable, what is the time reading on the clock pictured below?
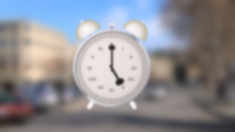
5:00
